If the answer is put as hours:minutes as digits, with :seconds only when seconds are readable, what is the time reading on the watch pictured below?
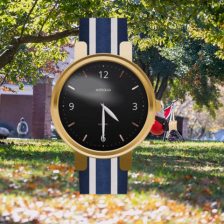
4:30
